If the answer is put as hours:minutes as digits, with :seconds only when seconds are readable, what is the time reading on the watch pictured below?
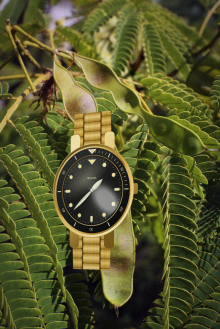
1:38
